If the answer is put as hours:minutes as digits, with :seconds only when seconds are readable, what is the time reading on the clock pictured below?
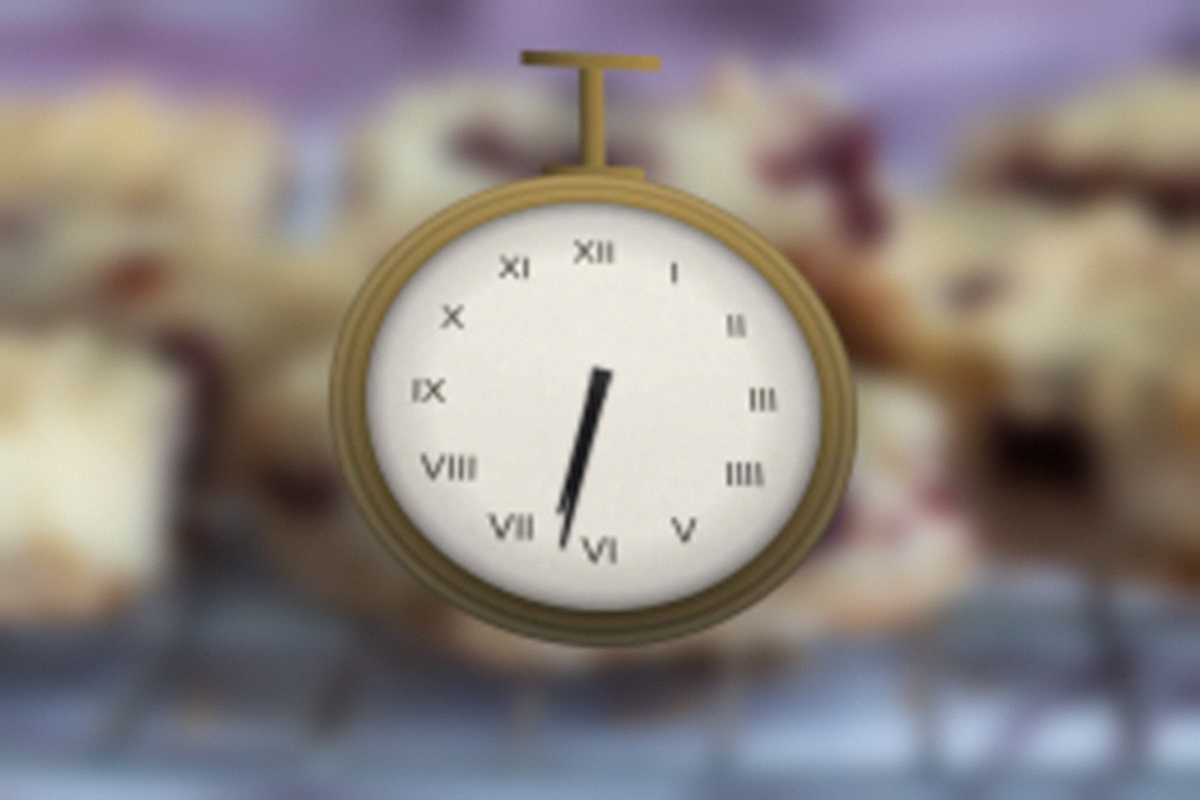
6:32
